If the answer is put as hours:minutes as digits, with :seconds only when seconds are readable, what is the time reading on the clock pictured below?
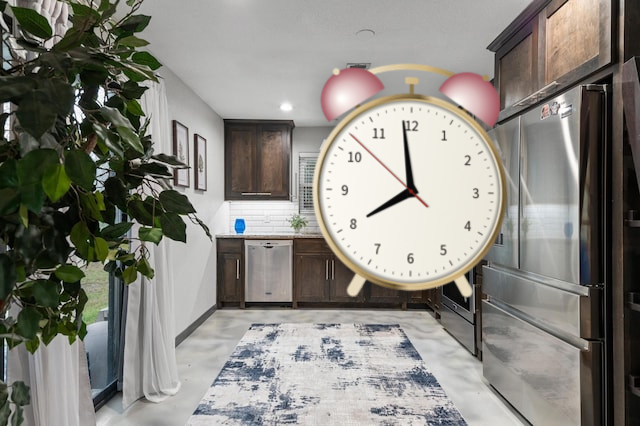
7:58:52
